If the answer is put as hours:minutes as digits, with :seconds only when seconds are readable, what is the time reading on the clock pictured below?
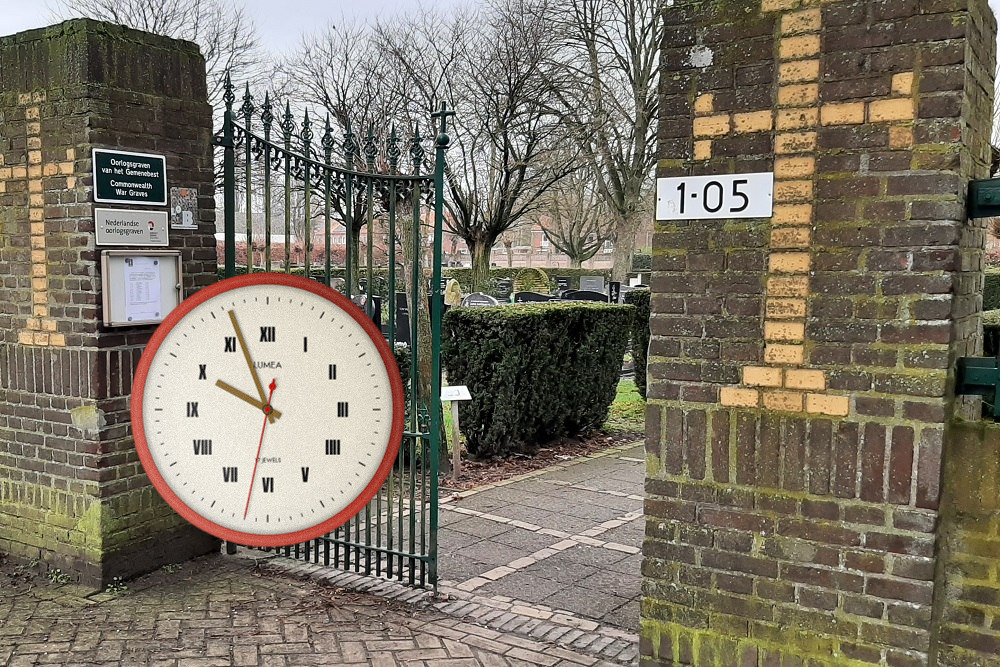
9:56:32
